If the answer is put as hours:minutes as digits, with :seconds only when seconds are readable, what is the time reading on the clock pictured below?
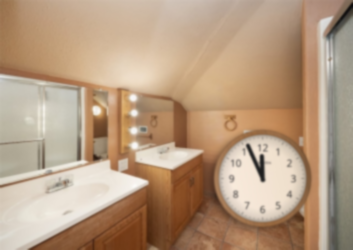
11:56
